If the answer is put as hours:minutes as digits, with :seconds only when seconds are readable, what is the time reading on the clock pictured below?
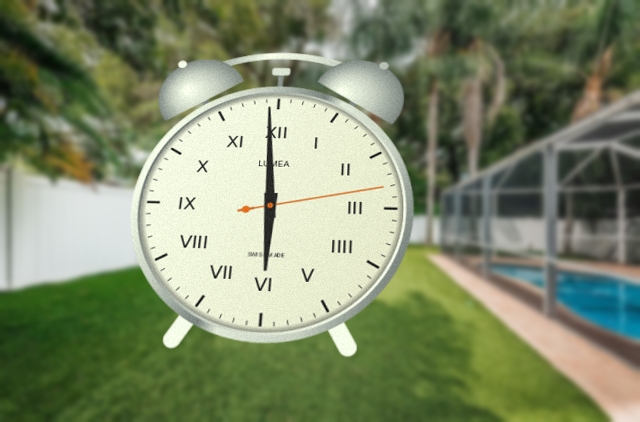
5:59:13
